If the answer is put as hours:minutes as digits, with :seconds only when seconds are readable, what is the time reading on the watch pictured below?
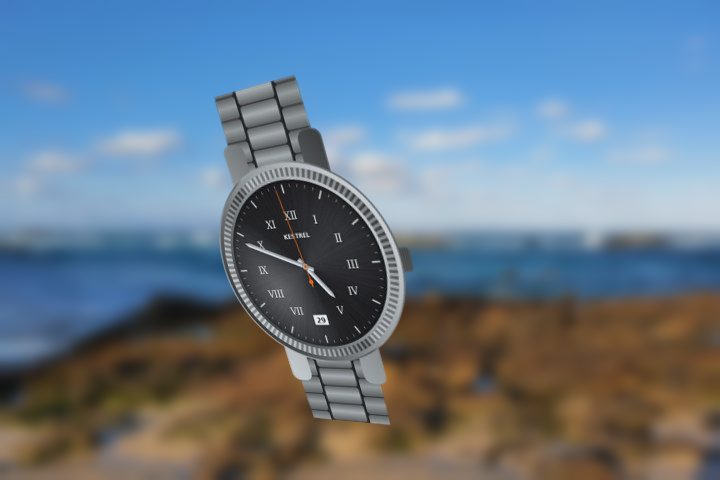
4:48:59
